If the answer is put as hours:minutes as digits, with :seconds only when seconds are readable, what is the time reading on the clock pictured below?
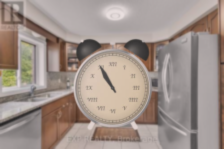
10:55
